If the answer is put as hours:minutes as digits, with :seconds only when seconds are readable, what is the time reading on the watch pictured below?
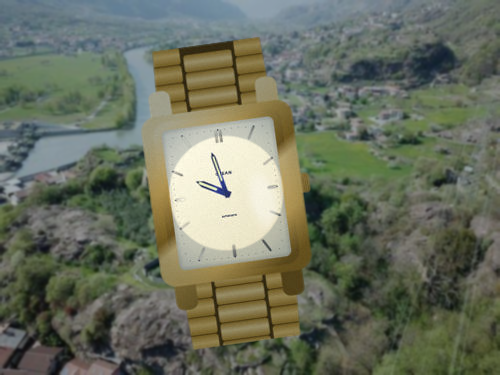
9:58
